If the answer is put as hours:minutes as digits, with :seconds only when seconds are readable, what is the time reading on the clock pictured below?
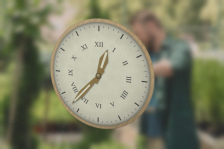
12:37
